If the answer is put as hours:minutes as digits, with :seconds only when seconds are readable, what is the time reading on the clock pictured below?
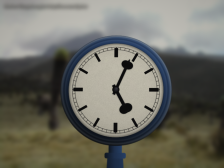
5:04
